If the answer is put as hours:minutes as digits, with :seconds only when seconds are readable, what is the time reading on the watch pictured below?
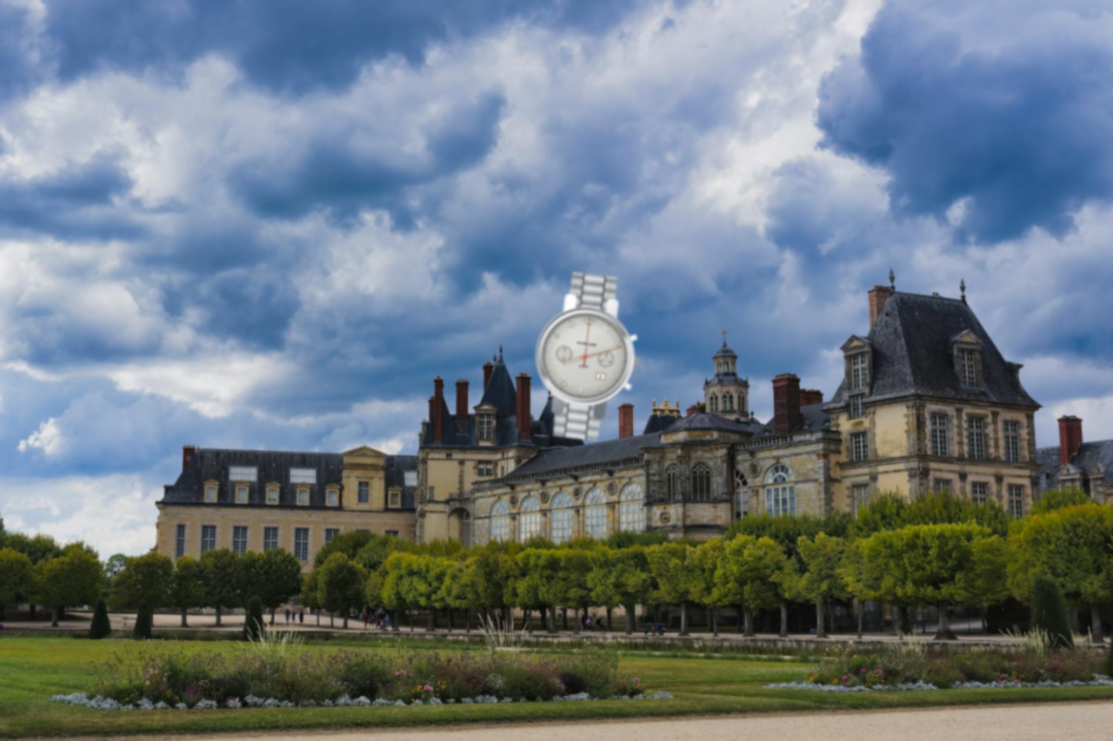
8:11
